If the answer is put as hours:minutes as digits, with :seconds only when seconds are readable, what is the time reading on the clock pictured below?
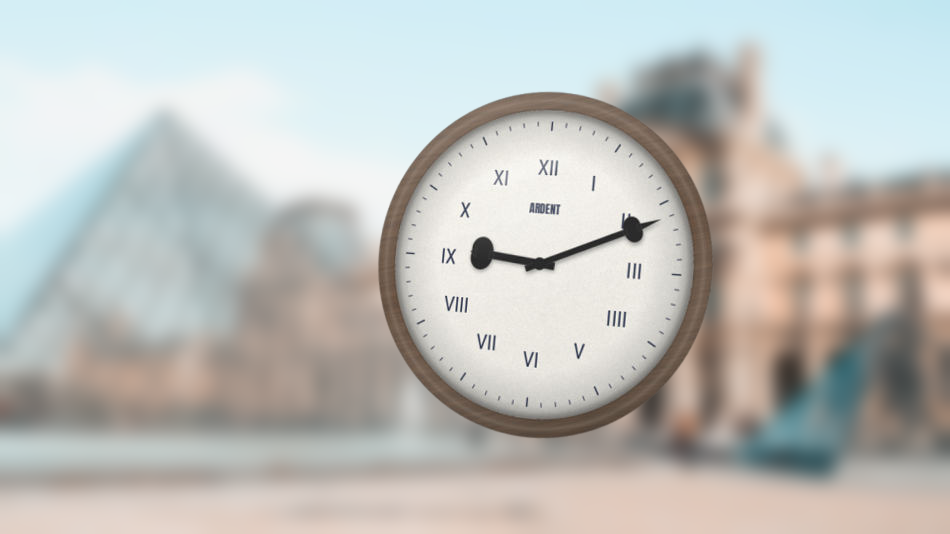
9:11
